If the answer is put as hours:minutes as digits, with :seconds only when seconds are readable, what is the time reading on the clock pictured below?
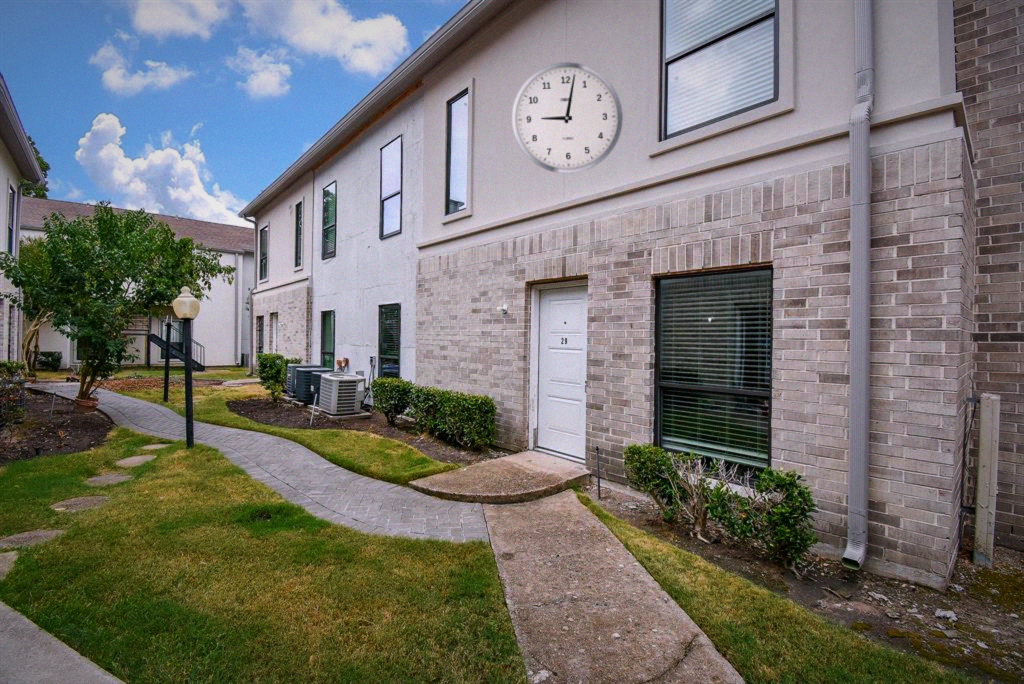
9:02
